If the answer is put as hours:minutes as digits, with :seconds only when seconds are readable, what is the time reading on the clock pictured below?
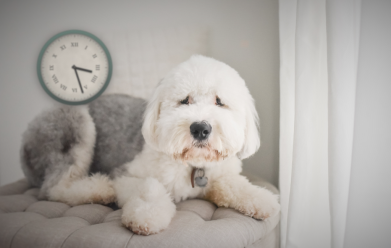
3:27
